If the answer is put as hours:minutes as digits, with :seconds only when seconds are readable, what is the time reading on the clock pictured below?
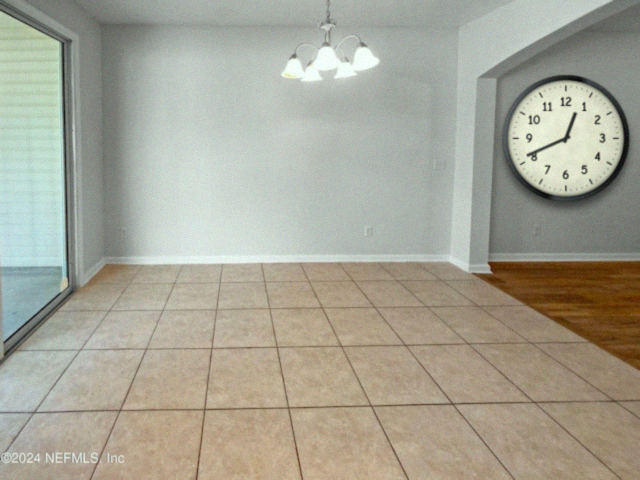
12:41
